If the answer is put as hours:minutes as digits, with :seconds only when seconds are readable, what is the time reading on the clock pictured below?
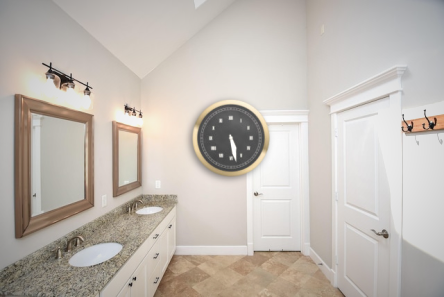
5:28
